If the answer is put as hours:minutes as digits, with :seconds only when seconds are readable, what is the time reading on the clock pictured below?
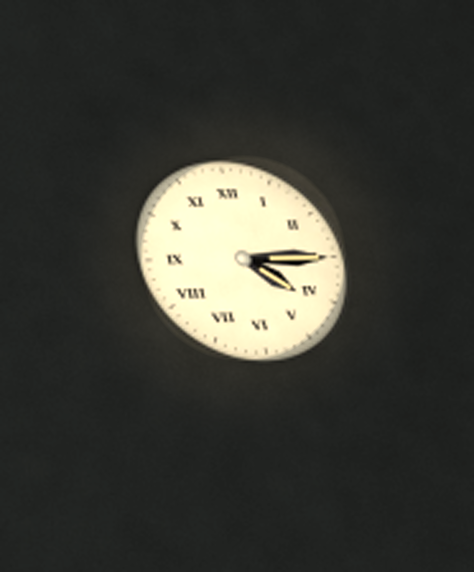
4:15
